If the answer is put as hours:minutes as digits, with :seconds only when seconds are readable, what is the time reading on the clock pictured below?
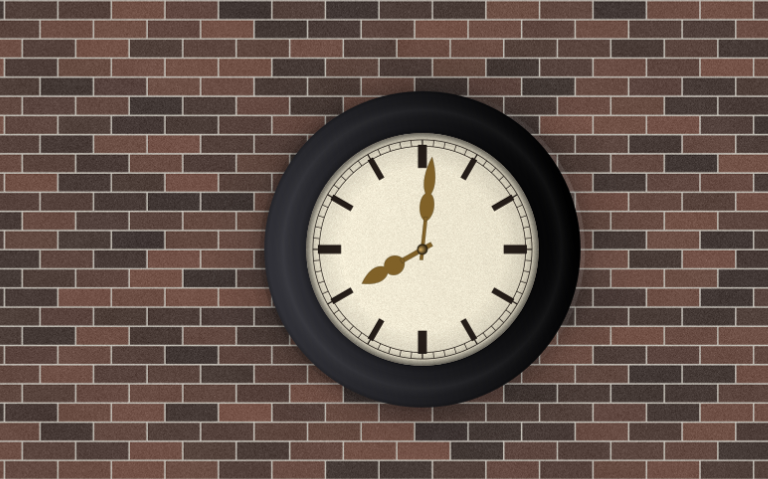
8:01
